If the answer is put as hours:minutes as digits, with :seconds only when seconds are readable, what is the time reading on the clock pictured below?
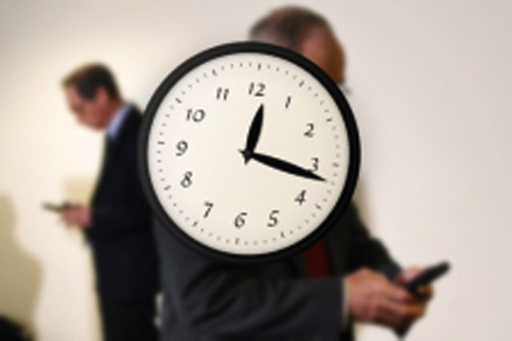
12:17
